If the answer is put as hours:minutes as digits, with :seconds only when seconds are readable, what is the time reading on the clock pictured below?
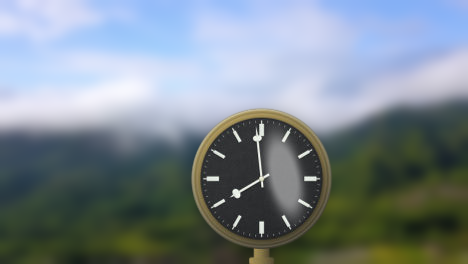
7:59
